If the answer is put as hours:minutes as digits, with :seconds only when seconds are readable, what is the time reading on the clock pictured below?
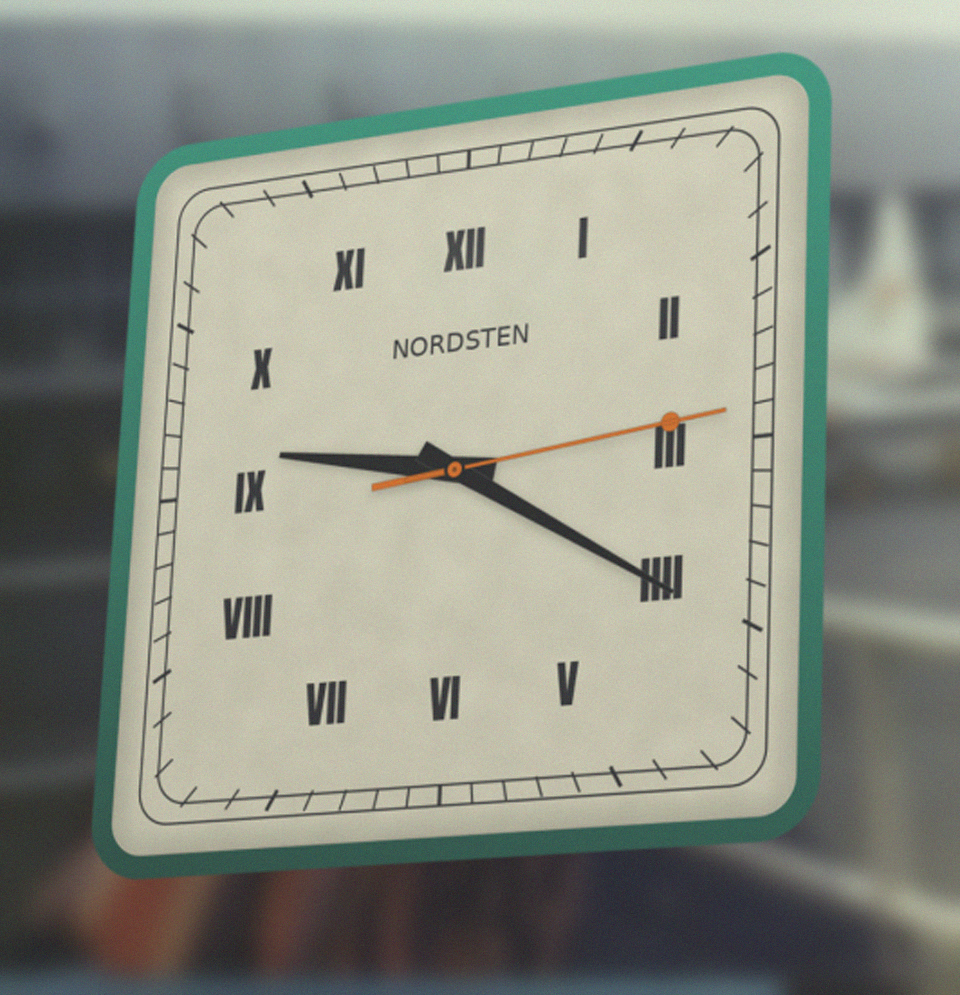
9:20:14
